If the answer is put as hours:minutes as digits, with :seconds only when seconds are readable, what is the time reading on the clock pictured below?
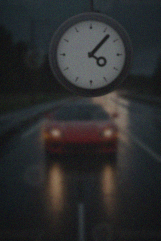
4:07
